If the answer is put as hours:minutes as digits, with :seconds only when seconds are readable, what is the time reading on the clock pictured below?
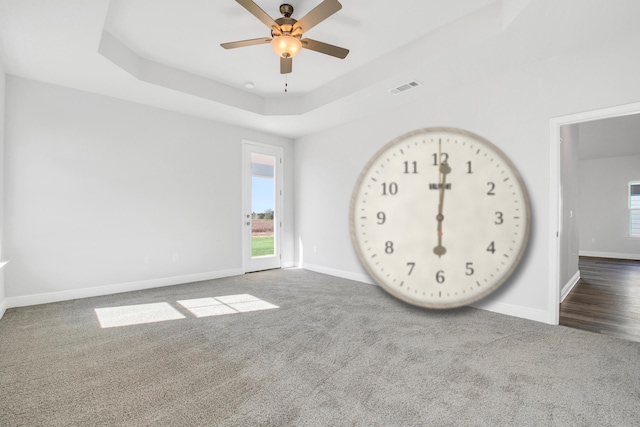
6:01:00
